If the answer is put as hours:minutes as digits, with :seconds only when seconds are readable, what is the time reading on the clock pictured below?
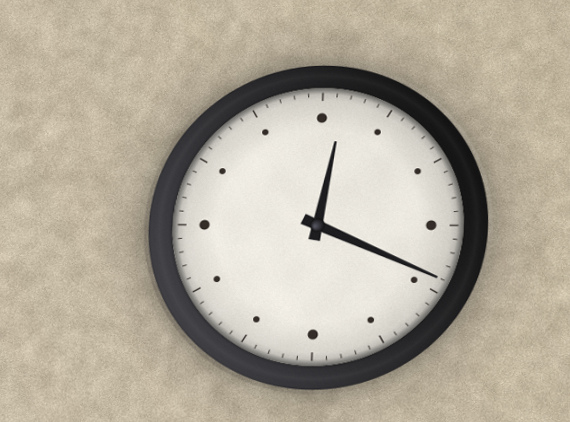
12:19
